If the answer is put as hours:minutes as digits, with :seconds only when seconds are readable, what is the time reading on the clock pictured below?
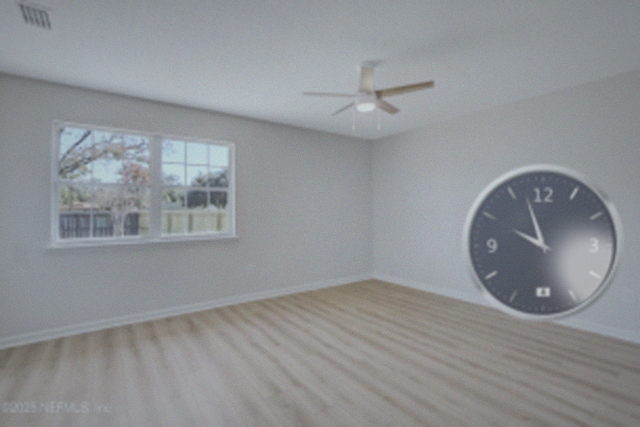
9:57
